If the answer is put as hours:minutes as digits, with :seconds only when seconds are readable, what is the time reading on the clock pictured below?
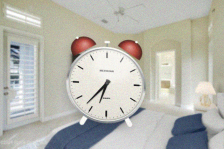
6:37
